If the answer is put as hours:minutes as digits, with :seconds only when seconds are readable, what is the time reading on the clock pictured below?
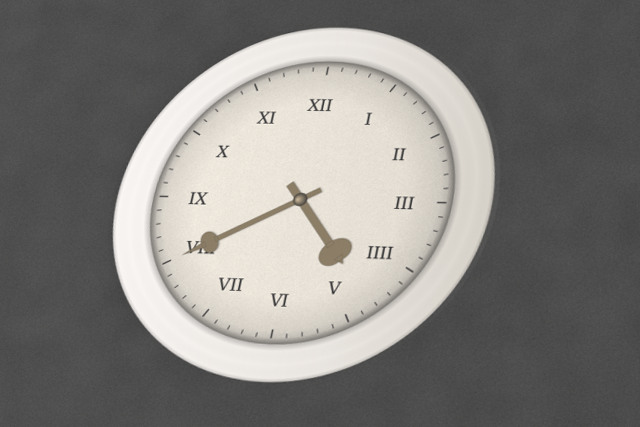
4:40
